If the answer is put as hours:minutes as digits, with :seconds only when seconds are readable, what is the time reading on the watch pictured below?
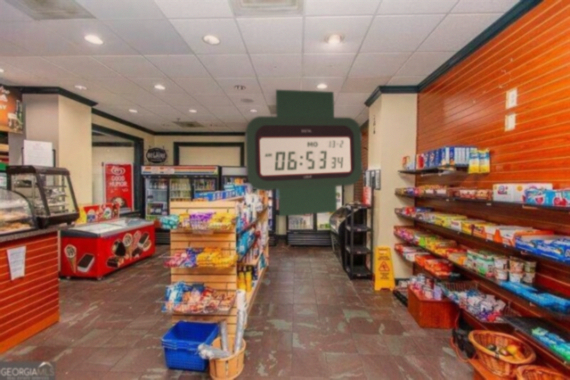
6:53:34
